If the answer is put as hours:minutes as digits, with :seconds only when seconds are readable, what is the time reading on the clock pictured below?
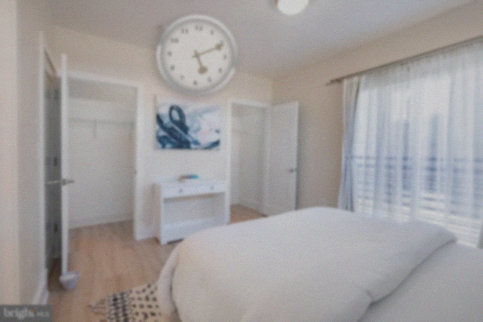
5:11
